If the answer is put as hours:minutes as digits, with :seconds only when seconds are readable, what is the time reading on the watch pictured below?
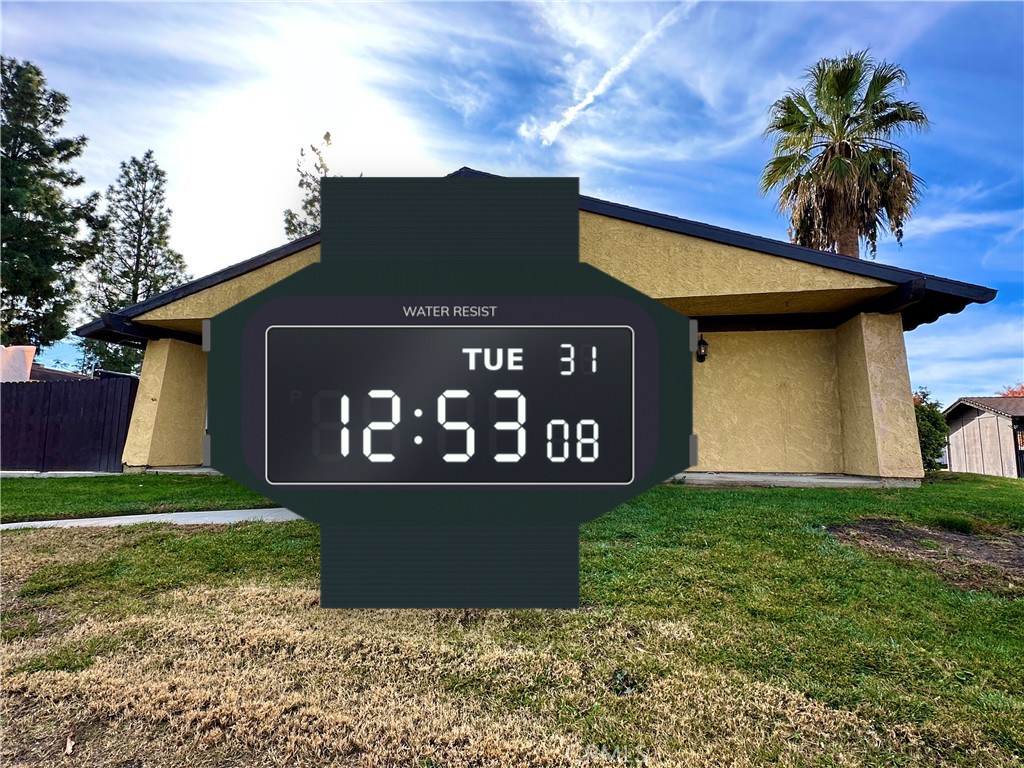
12:53:08
